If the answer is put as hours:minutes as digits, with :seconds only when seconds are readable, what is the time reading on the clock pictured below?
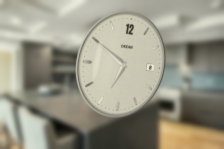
6:50
